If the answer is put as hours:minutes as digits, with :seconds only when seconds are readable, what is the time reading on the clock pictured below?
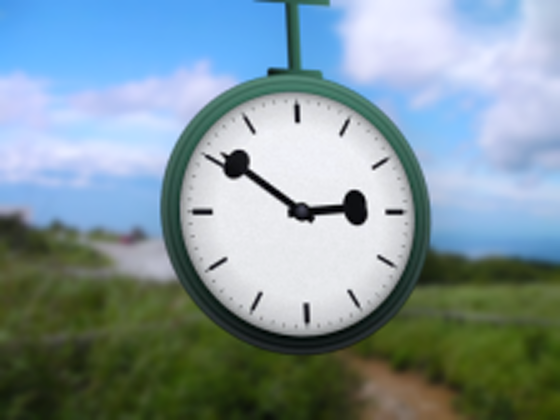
2:51
